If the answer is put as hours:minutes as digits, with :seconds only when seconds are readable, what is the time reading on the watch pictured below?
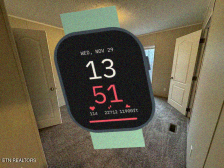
13:51
